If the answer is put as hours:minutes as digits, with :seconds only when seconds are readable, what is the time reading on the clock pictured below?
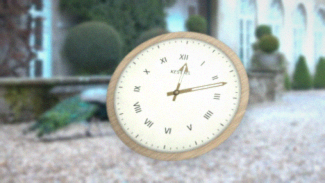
12:12
